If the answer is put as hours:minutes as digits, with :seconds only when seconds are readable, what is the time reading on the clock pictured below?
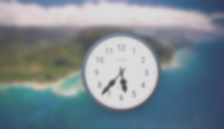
5:37
